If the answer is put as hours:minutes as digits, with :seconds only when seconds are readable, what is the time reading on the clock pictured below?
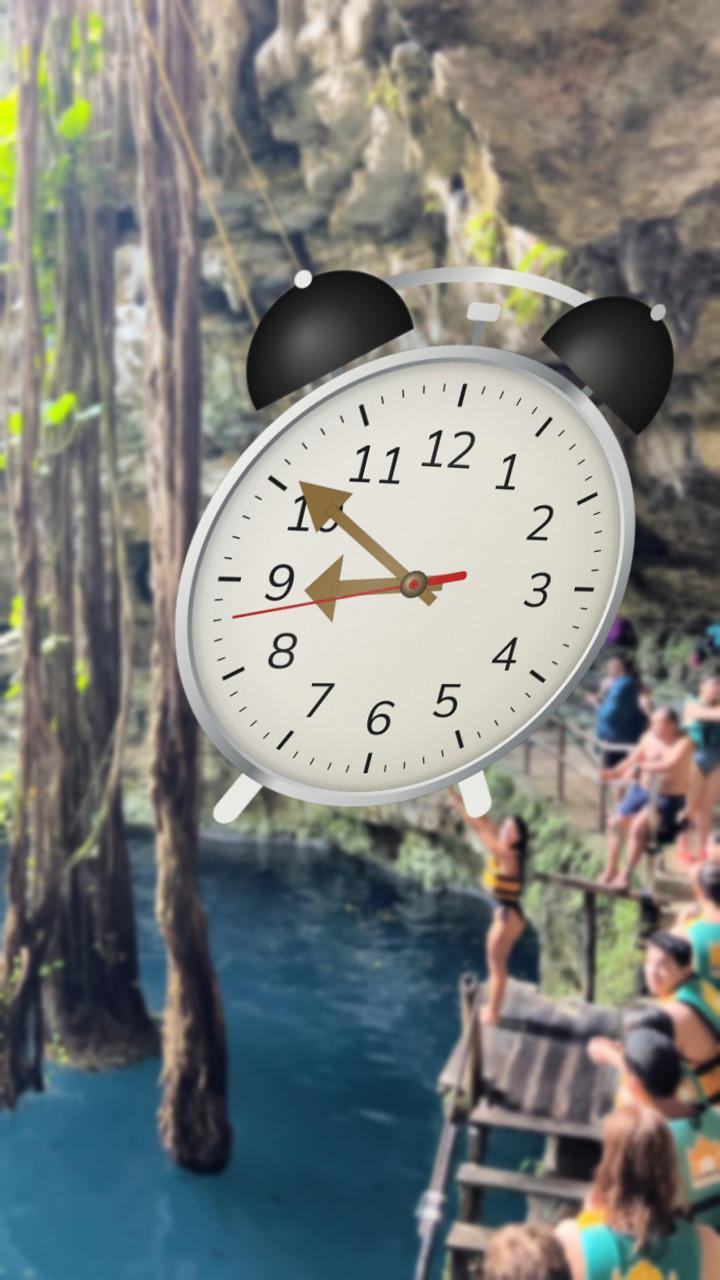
8:50:43
